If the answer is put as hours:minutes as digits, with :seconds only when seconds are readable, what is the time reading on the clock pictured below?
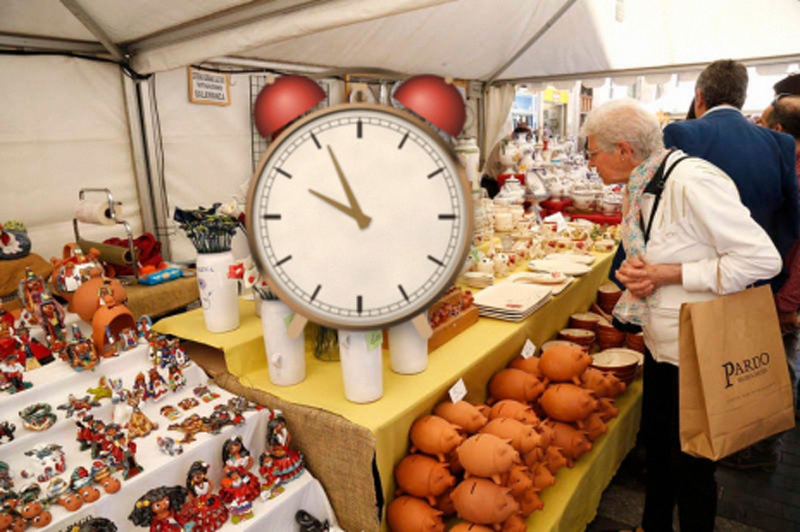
9:56
